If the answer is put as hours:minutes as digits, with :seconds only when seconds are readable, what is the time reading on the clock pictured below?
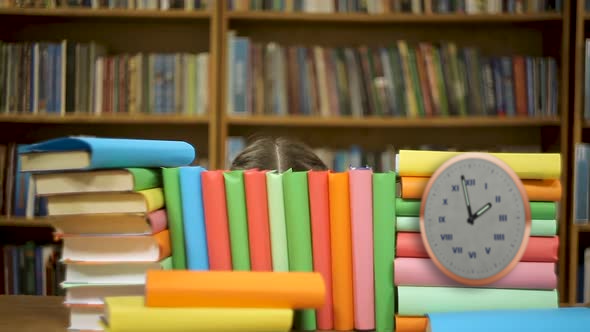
1:58
